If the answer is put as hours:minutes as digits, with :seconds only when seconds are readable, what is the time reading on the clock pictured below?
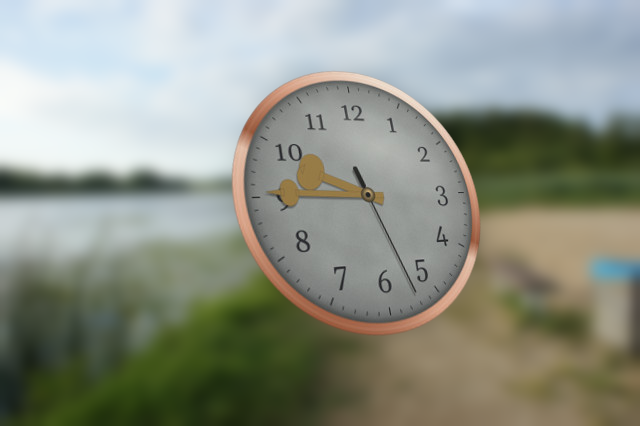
9:45:27
